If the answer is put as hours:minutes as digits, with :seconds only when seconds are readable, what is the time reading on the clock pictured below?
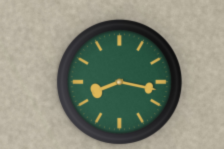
8:17
